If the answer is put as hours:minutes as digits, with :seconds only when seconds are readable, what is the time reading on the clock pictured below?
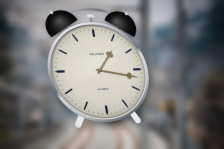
1:17
